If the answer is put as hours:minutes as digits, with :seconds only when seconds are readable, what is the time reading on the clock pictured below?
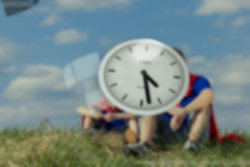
4:28
